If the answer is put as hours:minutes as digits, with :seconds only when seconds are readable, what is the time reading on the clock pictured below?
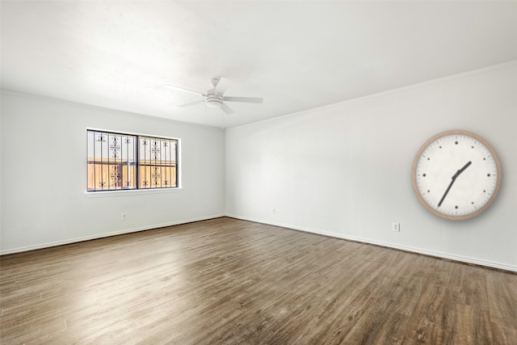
1:35
